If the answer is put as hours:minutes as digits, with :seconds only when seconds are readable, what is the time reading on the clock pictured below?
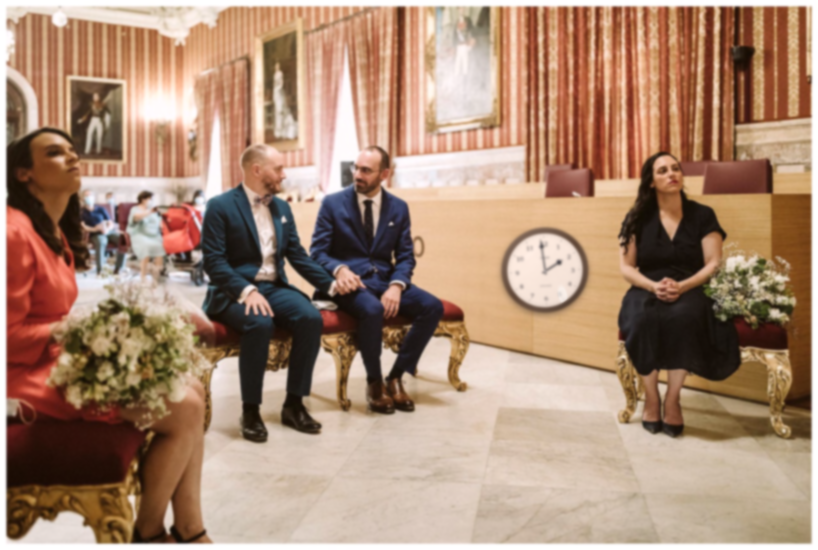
1:59
